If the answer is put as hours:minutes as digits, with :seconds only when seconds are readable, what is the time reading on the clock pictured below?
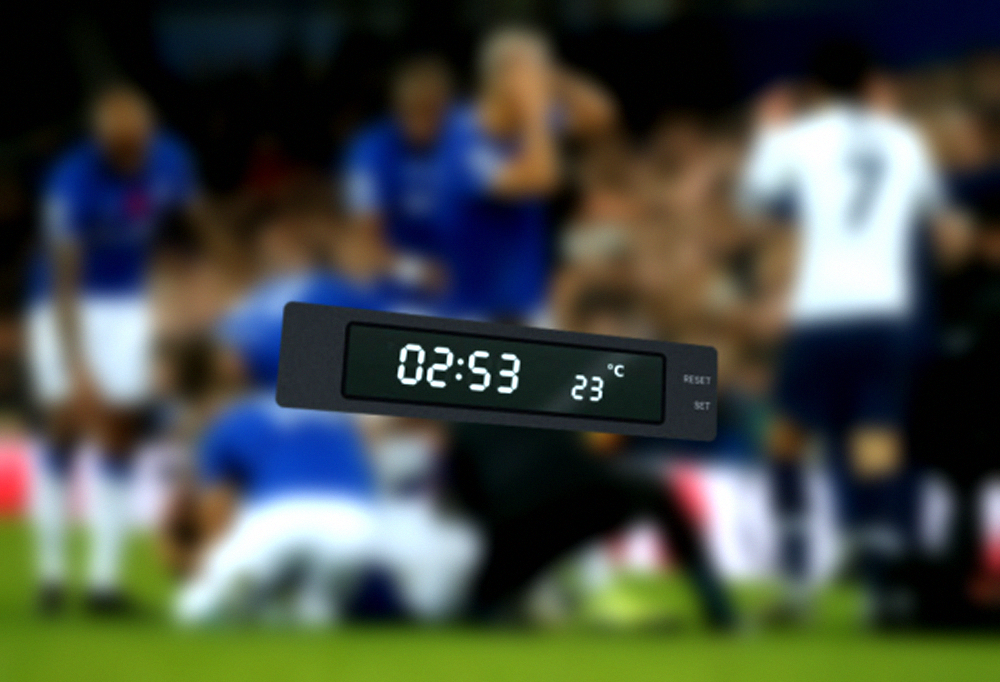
2:53
